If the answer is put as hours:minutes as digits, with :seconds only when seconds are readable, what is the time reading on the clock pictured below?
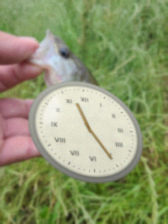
11:25
